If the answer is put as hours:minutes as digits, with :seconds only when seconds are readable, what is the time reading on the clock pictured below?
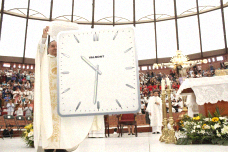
10:31
